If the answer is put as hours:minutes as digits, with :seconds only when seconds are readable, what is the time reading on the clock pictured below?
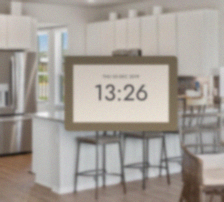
13:26
